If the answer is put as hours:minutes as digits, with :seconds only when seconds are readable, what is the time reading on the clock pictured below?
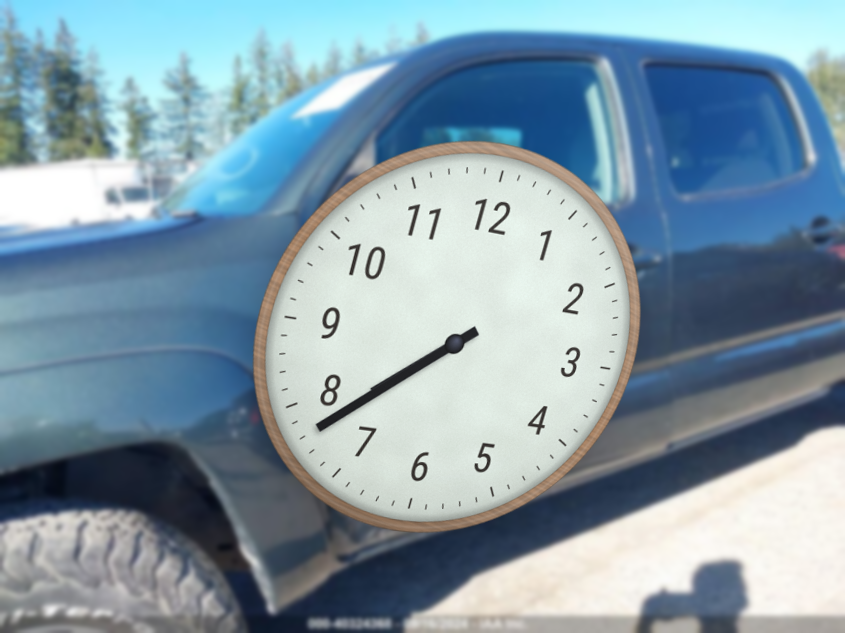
7:38
